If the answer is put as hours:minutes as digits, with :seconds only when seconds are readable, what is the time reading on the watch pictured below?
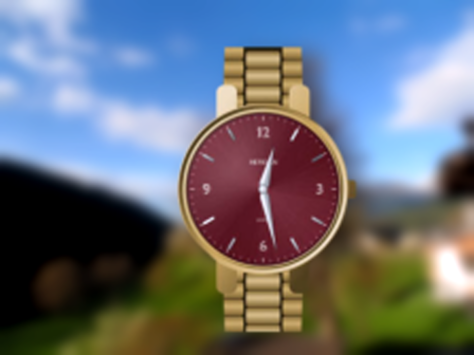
12:28
